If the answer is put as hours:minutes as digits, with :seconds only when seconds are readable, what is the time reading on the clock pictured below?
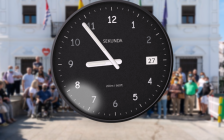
8:54
